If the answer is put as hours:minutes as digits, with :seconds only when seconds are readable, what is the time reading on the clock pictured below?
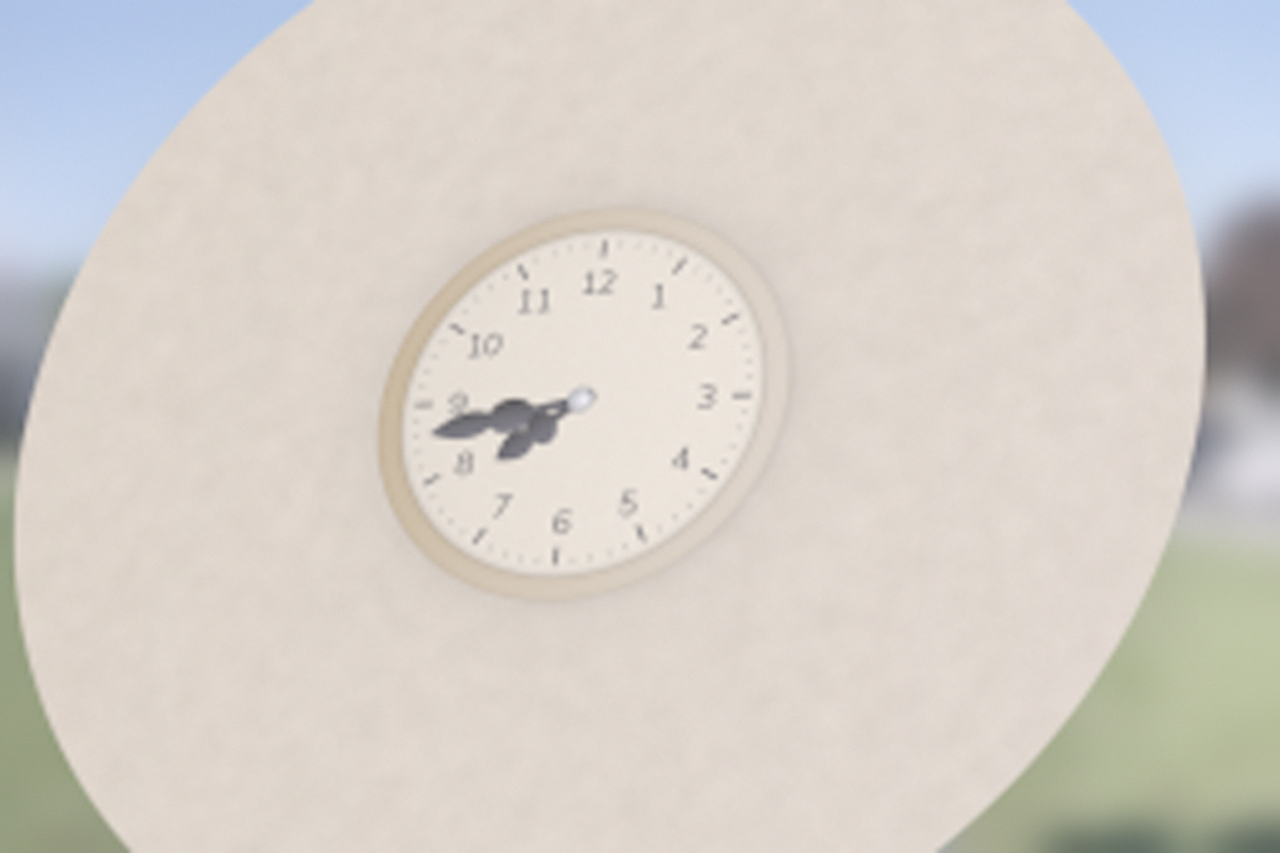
7:43
